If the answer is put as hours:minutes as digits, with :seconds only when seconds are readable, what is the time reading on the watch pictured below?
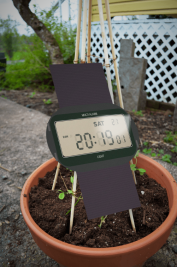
20:19:01
